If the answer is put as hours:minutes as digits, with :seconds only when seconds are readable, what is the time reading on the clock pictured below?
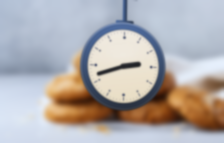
2:42
